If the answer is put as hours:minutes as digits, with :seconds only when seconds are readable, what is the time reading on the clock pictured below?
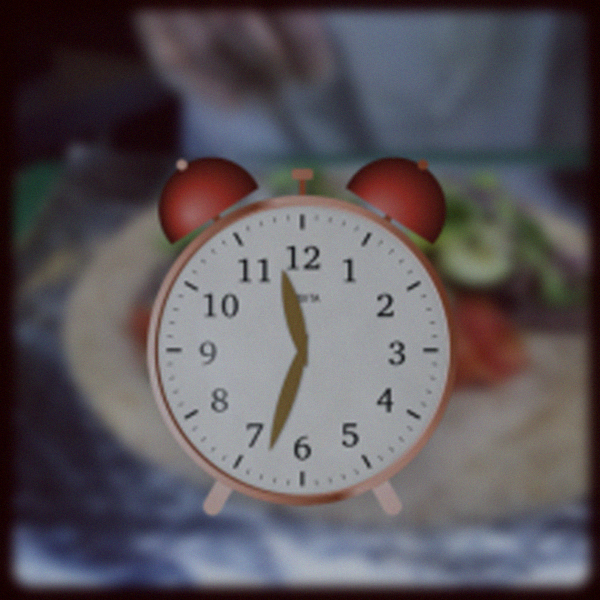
11:33
